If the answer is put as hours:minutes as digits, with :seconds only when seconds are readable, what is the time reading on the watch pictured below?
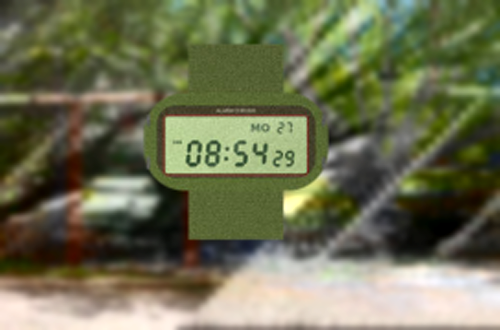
8:54:29
